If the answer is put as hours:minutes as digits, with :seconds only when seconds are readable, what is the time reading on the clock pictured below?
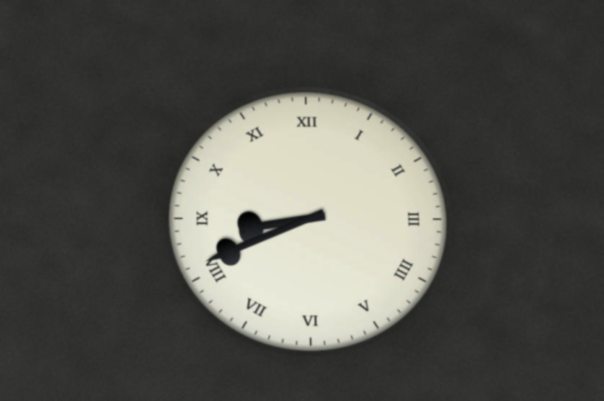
8:41
